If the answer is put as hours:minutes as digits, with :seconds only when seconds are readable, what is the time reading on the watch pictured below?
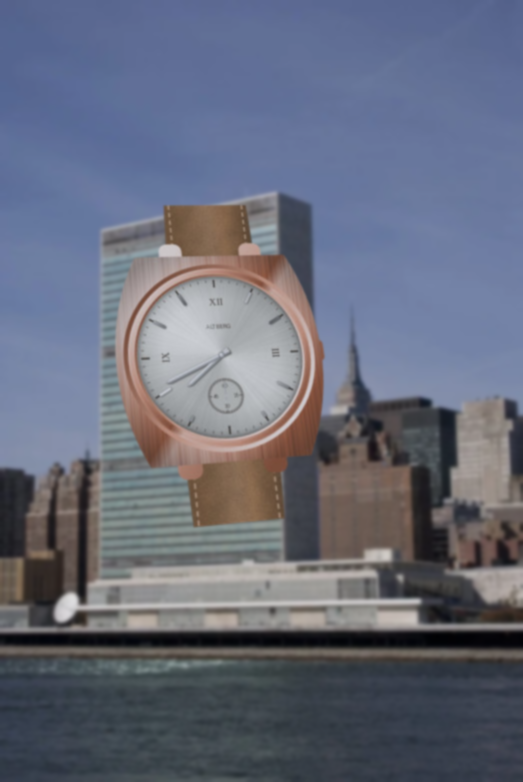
7:41
